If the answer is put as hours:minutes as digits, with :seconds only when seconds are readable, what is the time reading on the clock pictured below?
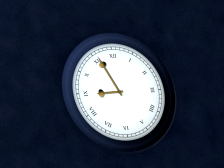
8:56
